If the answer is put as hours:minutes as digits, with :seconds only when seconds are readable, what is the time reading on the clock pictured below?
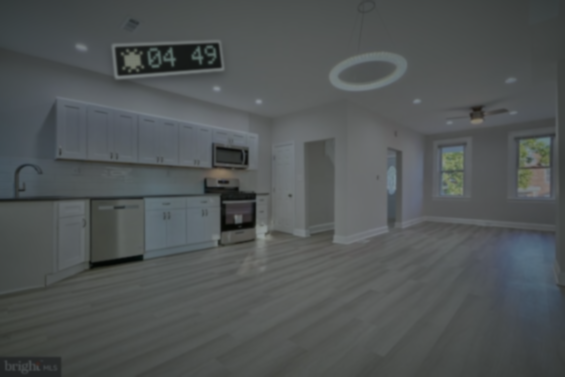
4:49
